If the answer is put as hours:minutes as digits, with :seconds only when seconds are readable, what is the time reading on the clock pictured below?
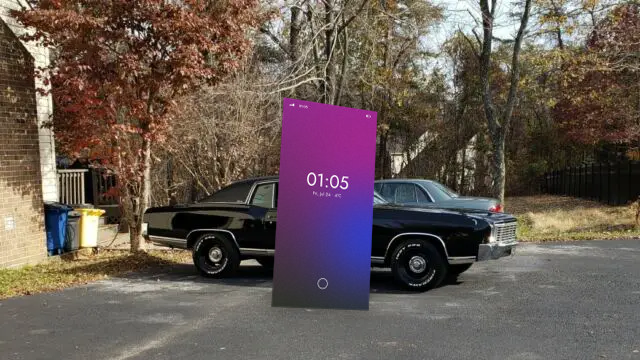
1:05
